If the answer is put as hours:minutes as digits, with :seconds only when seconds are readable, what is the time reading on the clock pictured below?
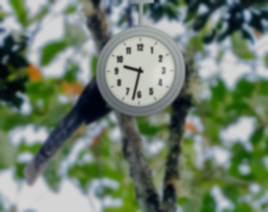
9:32
